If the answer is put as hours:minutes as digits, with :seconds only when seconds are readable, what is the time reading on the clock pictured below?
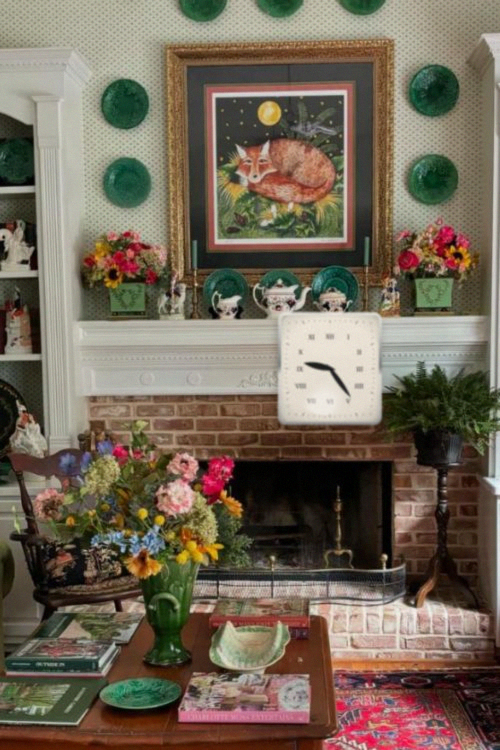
9:24
